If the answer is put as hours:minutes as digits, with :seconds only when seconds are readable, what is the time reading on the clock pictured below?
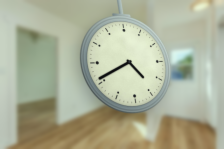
4:41
